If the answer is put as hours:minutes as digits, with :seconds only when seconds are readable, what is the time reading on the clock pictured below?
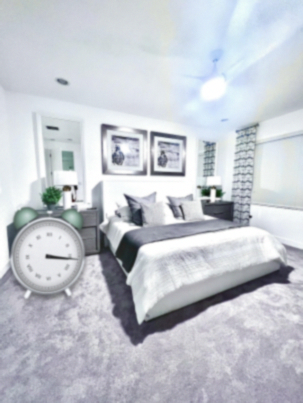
3:16
